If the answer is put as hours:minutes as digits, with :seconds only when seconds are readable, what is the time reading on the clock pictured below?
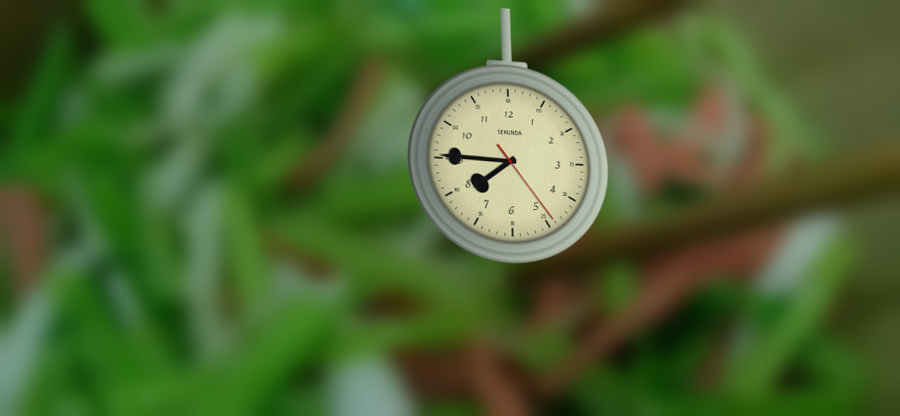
7:45:24
